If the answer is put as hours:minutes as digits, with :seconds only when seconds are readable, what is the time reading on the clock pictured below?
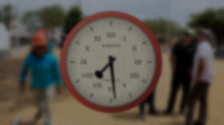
7:29
